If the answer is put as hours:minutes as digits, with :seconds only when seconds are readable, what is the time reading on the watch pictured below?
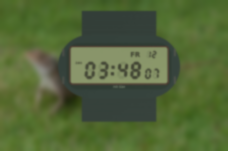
3:48:07
